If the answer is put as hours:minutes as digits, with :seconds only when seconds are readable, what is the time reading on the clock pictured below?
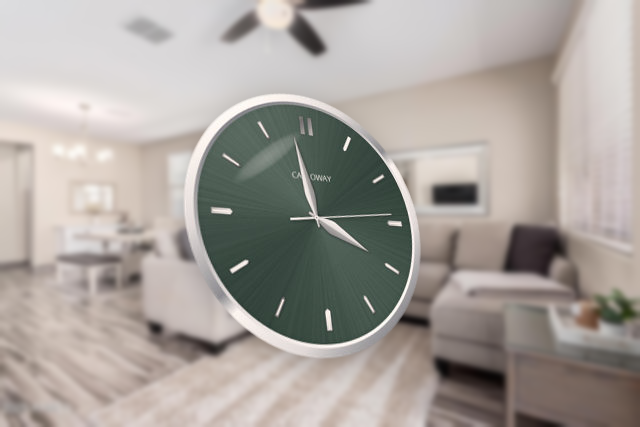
3:58:14
